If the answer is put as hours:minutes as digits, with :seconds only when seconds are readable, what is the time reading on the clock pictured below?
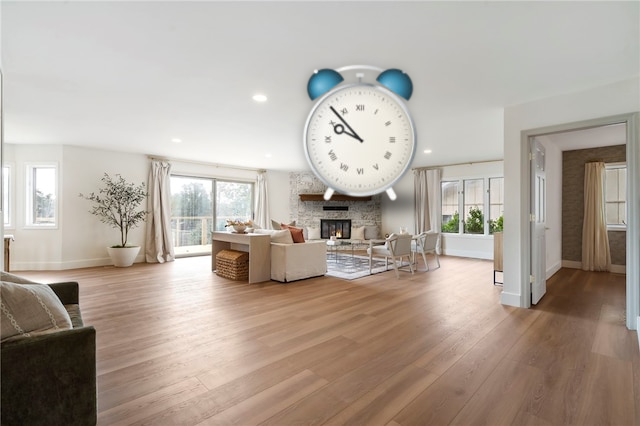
9:53
